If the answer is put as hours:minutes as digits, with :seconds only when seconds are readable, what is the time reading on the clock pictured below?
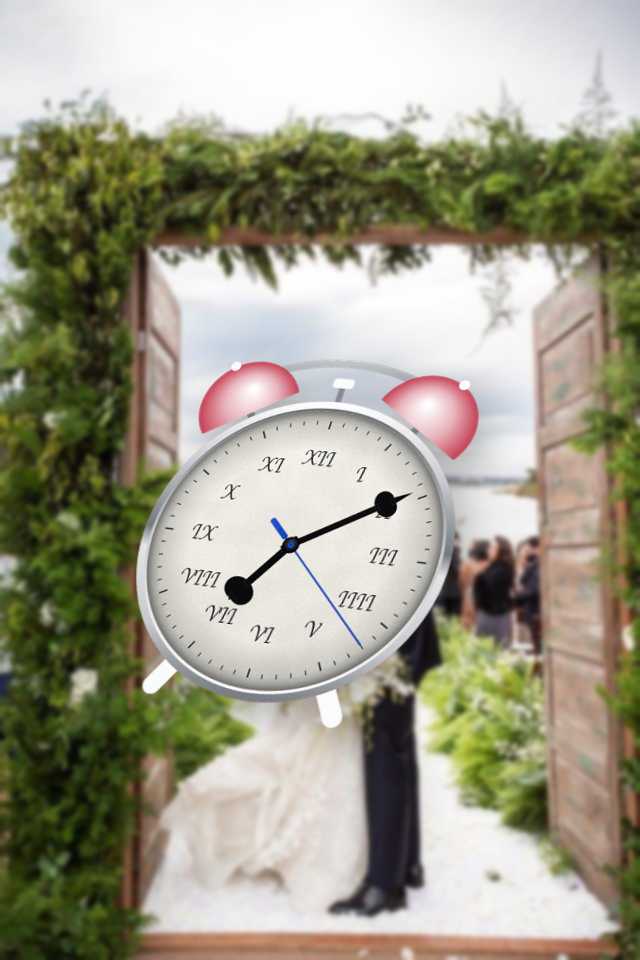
7:09:22
